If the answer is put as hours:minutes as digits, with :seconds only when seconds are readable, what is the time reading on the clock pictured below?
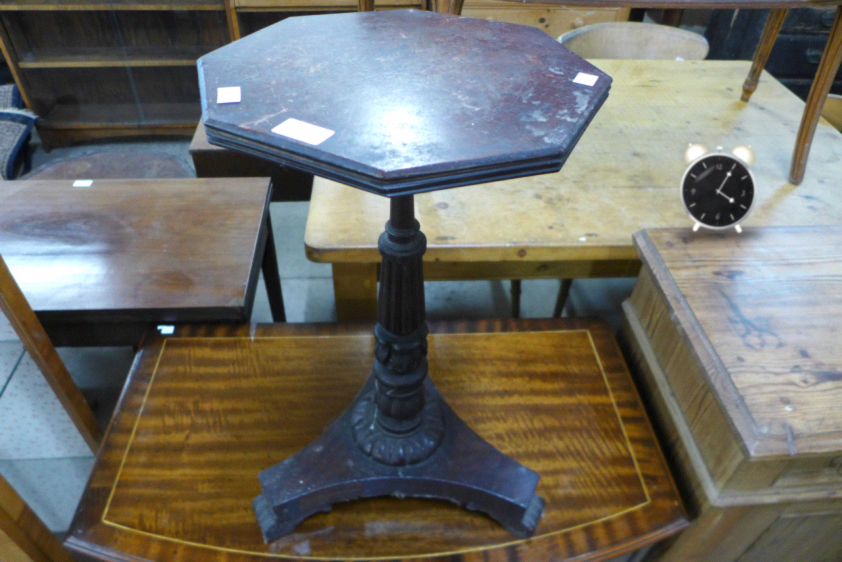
4:05
